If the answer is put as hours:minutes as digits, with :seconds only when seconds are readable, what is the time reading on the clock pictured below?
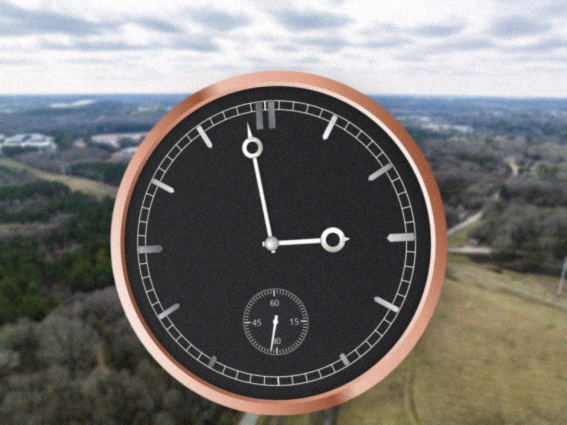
2:58:32
